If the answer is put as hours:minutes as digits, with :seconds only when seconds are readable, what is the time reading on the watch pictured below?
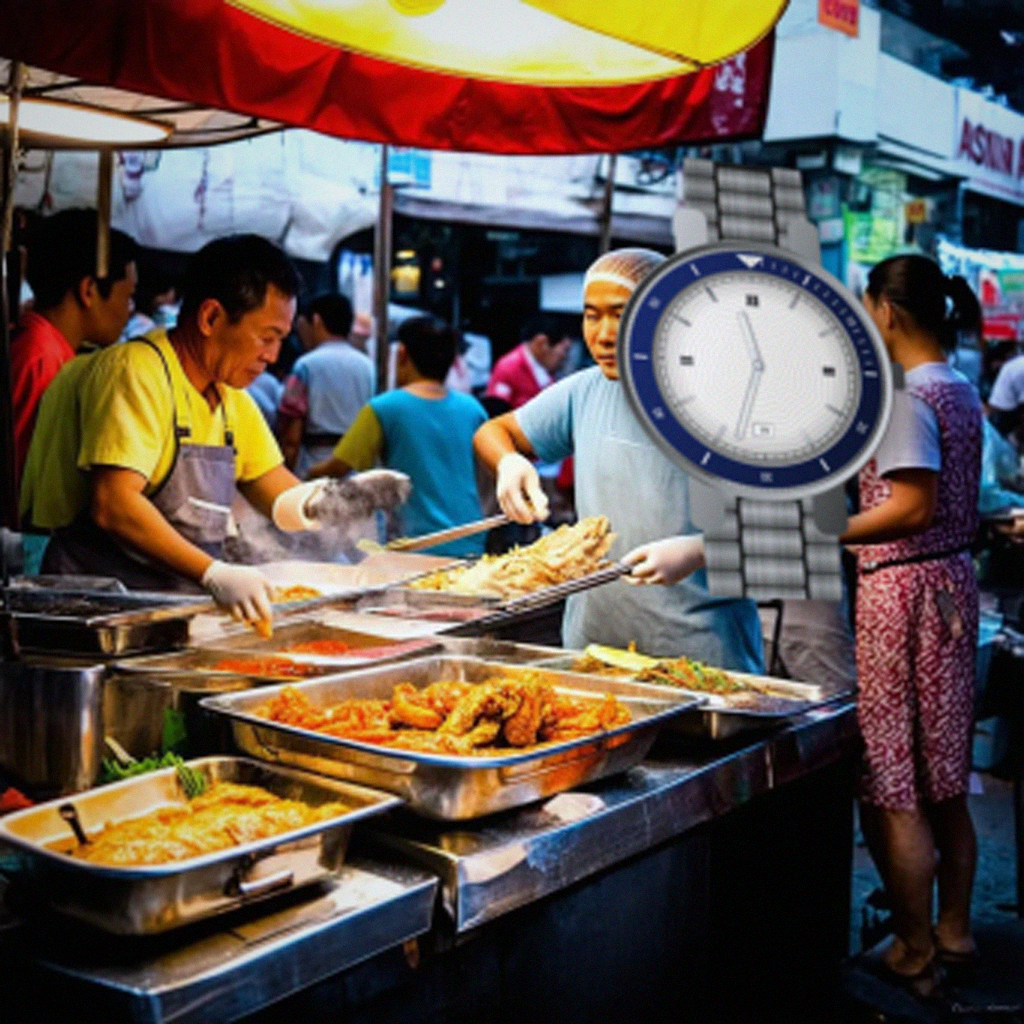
11:33
